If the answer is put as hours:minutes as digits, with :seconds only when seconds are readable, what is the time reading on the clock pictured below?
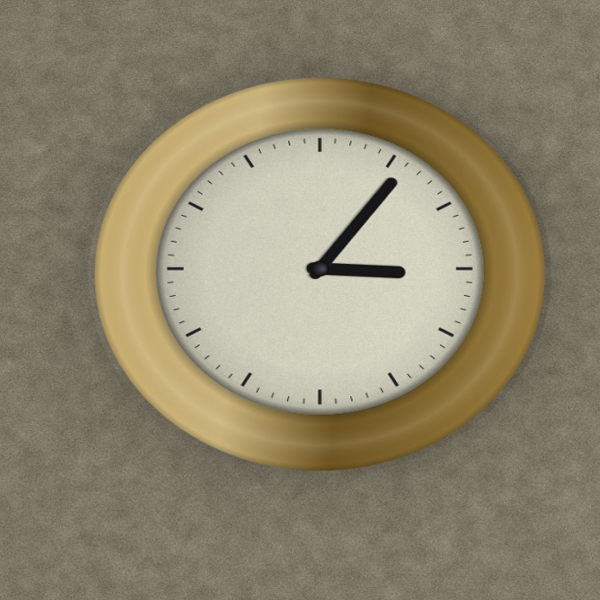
3:06
